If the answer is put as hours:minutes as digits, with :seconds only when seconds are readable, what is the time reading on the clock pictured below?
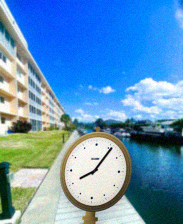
8:06
